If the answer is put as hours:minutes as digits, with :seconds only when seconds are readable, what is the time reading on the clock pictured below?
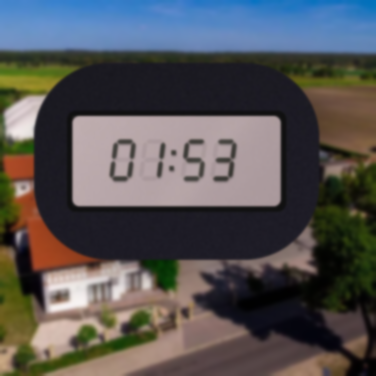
1:53
